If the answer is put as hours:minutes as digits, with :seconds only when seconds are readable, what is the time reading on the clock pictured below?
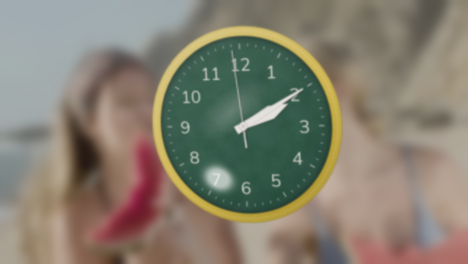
2:09:59
